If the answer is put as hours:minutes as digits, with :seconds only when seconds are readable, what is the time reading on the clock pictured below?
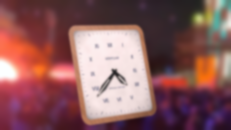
4:38
